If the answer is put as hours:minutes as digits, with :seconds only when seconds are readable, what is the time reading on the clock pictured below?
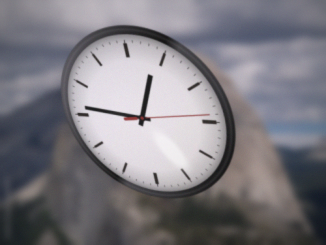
12:46:14
